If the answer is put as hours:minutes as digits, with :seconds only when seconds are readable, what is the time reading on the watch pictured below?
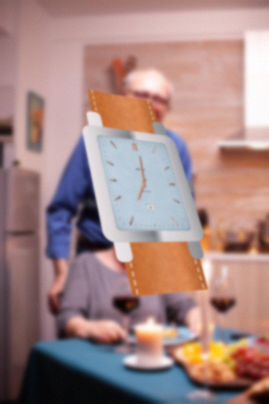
7:01
